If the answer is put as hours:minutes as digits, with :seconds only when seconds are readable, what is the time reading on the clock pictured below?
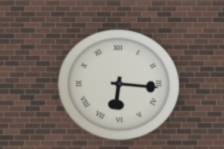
6:16
